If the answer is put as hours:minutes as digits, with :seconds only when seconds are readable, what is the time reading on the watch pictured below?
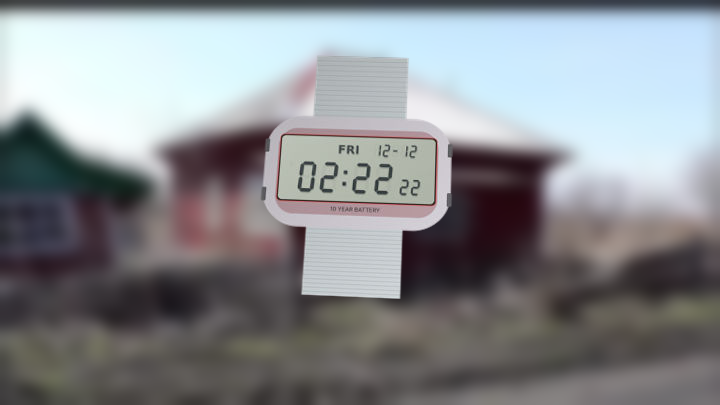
2:22:22
